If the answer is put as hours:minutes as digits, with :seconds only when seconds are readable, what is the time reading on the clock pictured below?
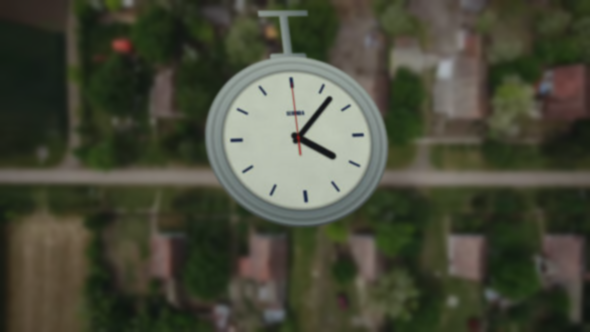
4:07:00
